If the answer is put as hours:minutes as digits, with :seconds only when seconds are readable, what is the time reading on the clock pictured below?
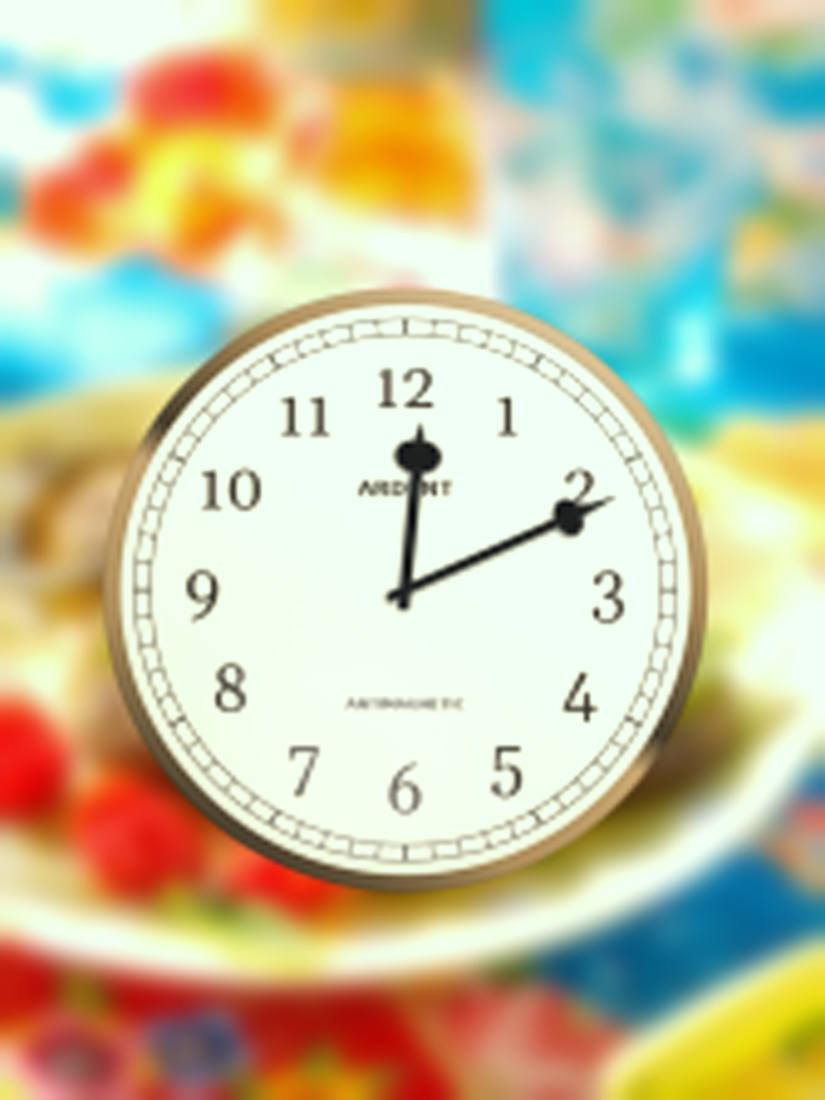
12:11
